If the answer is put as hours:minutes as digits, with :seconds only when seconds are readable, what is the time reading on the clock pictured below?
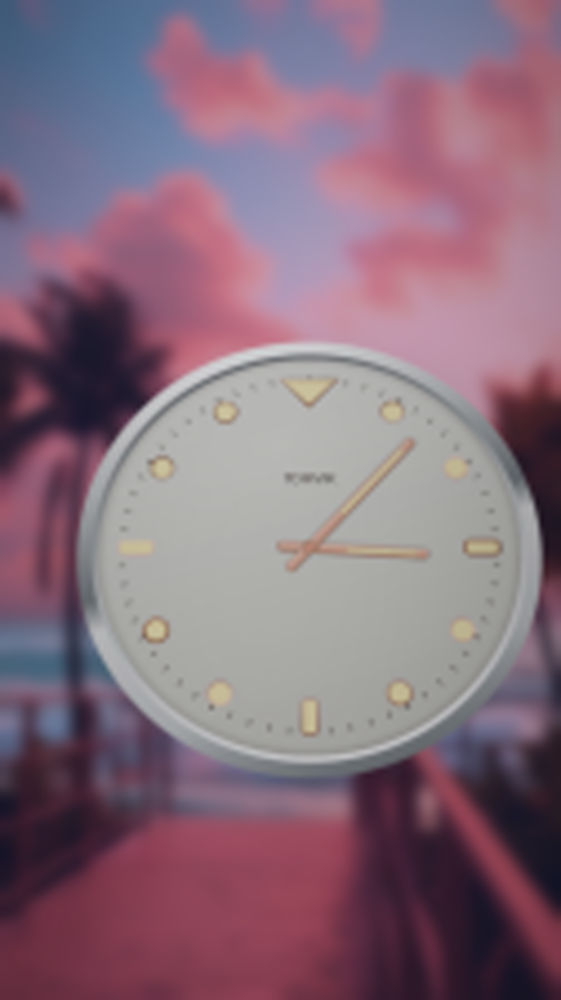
3:07
